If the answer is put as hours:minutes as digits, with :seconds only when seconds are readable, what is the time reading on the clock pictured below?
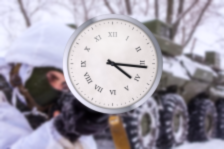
4:16
